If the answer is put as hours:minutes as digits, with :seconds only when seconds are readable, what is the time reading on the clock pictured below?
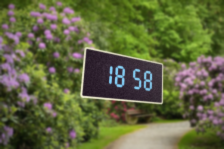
18:58
